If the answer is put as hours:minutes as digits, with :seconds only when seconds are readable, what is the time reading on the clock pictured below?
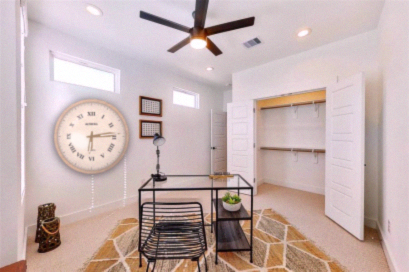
6:14
